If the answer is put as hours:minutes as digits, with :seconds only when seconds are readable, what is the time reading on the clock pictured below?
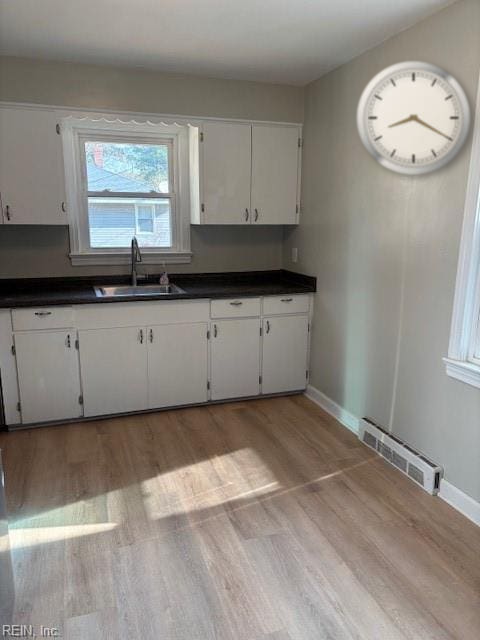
8:20
